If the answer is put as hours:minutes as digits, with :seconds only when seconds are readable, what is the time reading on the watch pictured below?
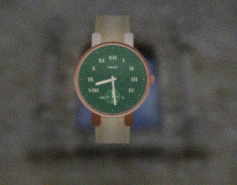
8:29
